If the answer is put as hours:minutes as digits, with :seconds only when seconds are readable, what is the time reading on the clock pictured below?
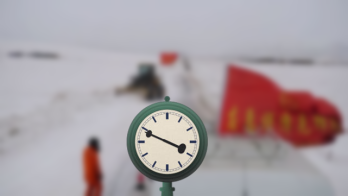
3:49
